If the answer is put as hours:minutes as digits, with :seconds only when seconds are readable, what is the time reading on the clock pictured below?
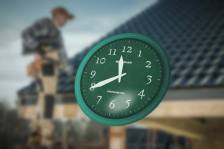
11:40
